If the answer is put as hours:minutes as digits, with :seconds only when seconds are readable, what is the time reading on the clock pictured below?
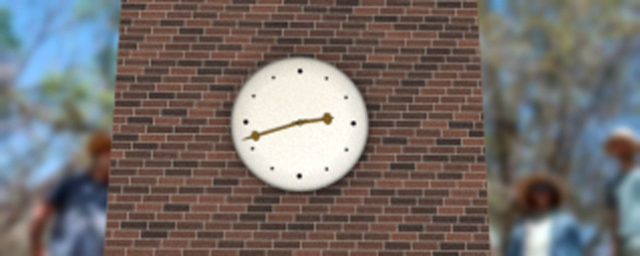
2:42
